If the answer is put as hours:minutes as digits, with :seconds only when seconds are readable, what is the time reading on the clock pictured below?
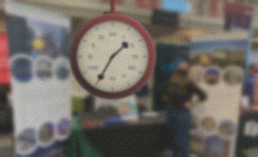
1:35
